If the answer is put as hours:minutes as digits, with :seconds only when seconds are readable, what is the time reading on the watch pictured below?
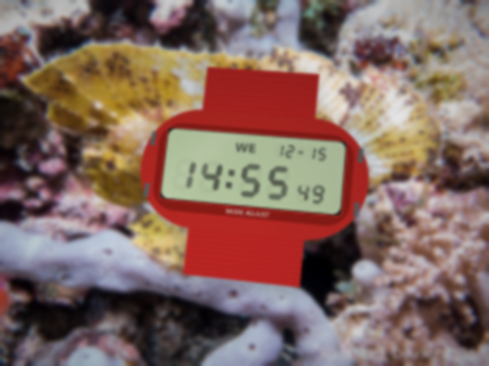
14:55:49
